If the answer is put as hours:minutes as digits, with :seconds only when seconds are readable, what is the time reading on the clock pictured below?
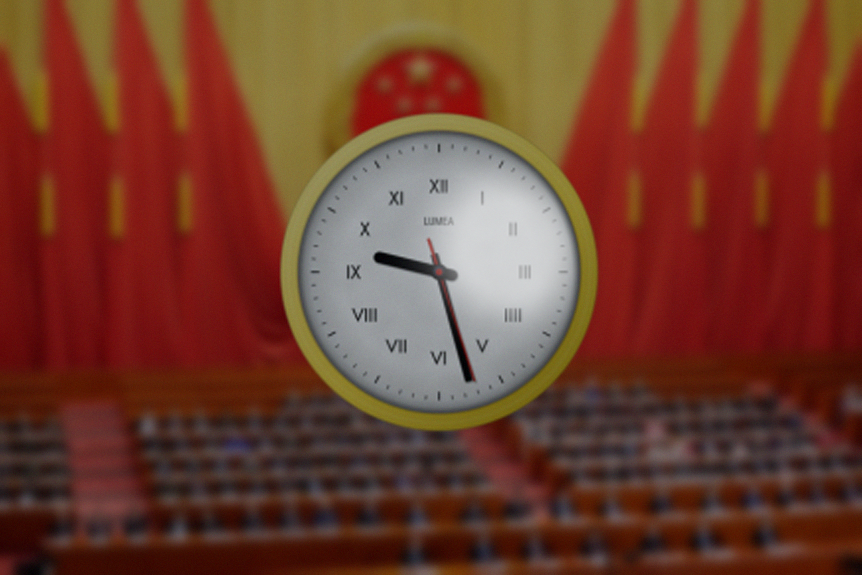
9:27:27
